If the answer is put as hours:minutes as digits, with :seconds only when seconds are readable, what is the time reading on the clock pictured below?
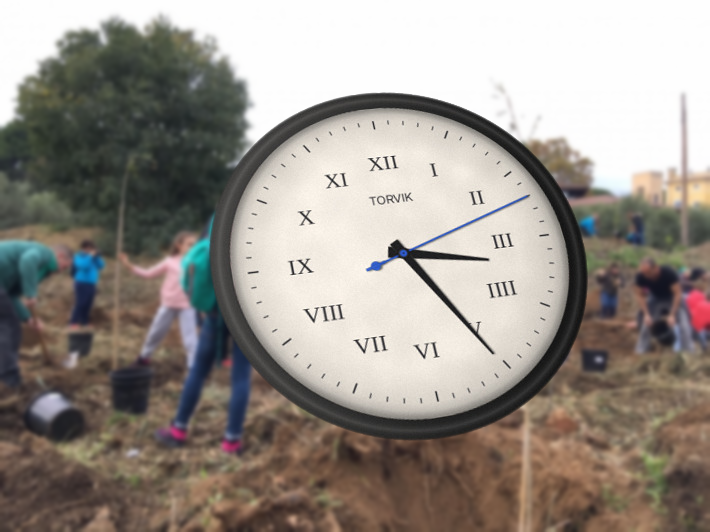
3:25:12
